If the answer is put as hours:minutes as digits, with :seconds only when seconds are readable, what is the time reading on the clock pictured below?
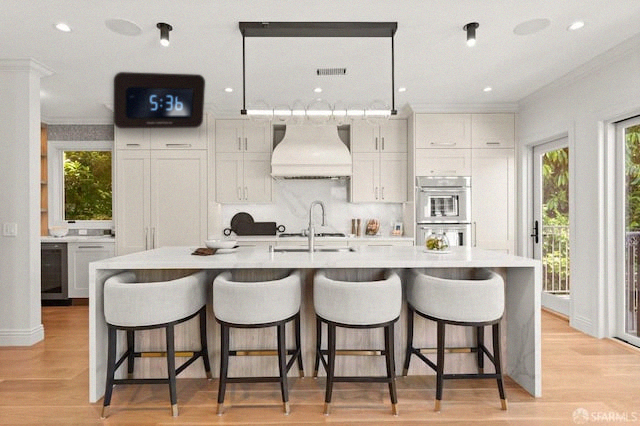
5:36
